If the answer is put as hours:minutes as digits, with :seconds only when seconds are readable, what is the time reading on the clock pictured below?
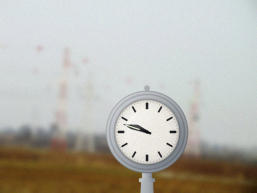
9:48
